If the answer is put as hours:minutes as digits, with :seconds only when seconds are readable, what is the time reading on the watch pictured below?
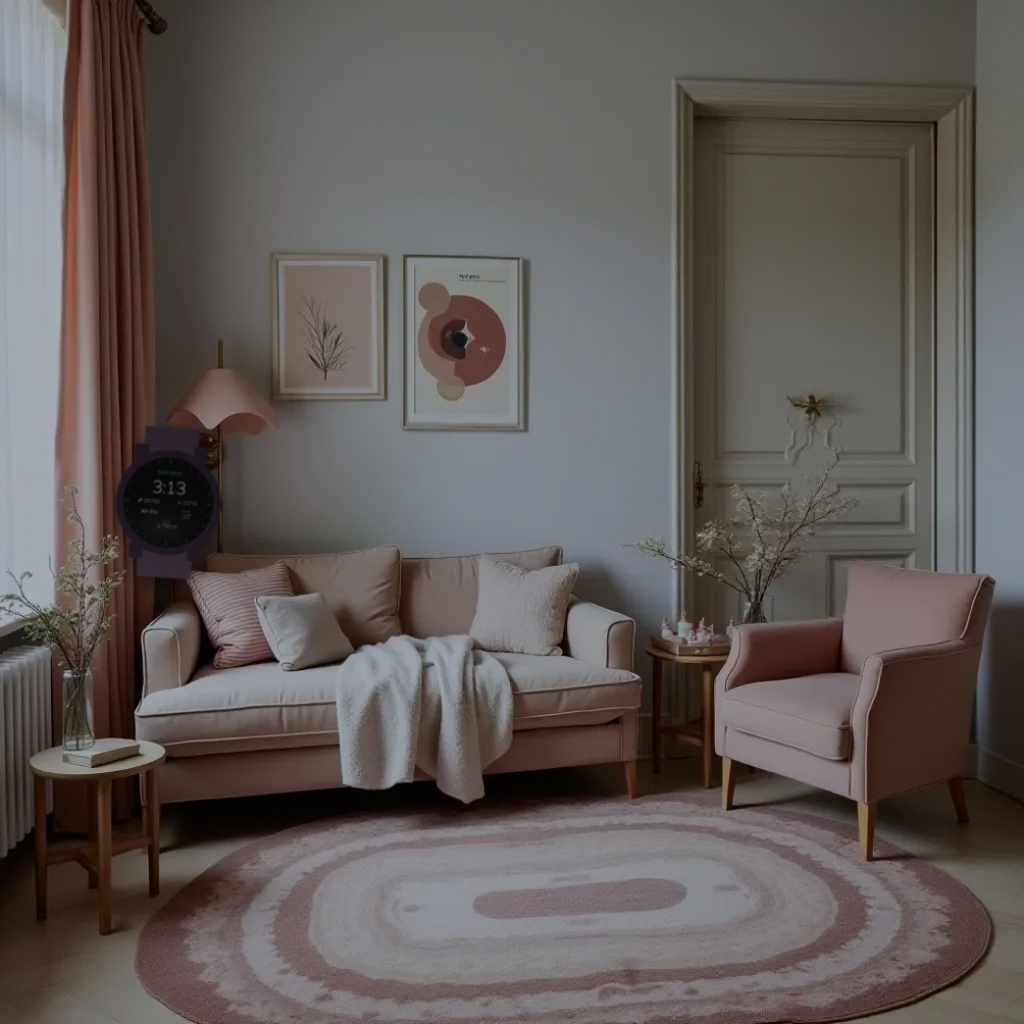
3:13
